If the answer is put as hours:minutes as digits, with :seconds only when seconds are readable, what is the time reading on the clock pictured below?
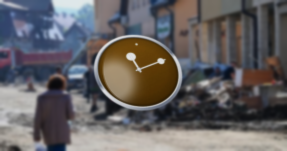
11:11
